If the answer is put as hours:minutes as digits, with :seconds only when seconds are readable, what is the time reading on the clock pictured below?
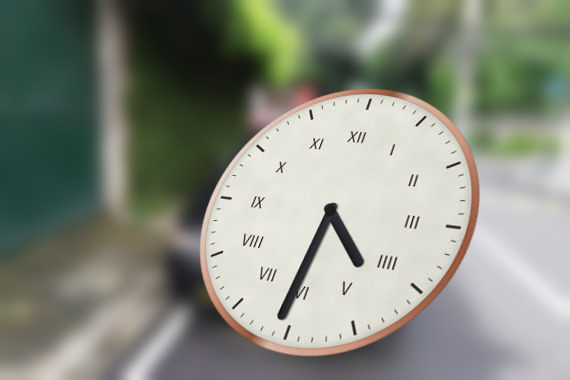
4:31
